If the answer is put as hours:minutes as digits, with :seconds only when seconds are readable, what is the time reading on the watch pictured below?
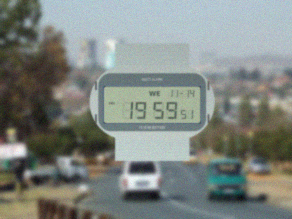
19:59
